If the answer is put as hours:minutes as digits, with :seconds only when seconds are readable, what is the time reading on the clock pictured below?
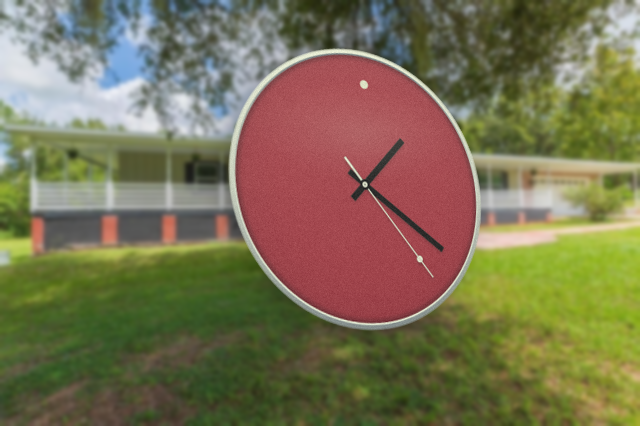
1:20:23
